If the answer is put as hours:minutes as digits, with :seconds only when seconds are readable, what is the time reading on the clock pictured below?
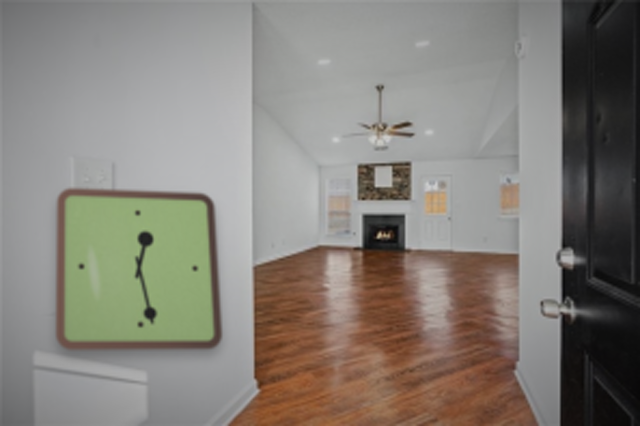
12:28
